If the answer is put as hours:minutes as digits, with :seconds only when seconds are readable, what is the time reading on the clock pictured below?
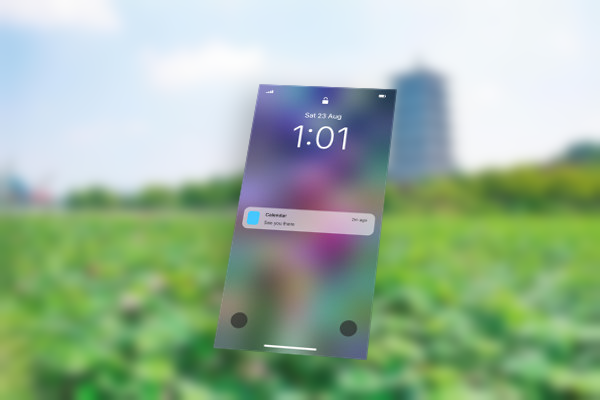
1:01
